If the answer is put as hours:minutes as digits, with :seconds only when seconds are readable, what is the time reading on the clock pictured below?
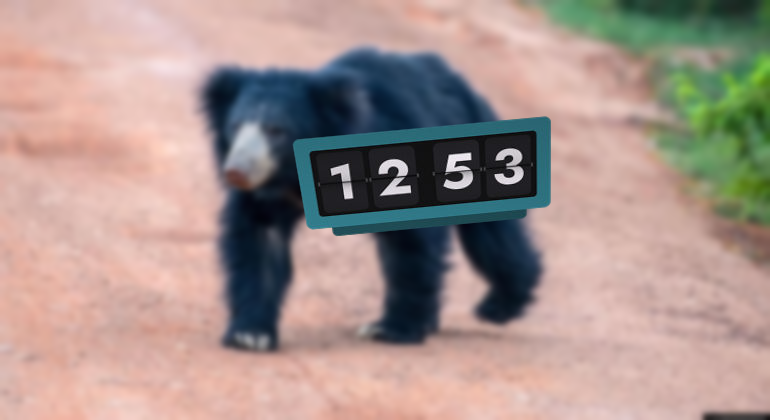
12:53
